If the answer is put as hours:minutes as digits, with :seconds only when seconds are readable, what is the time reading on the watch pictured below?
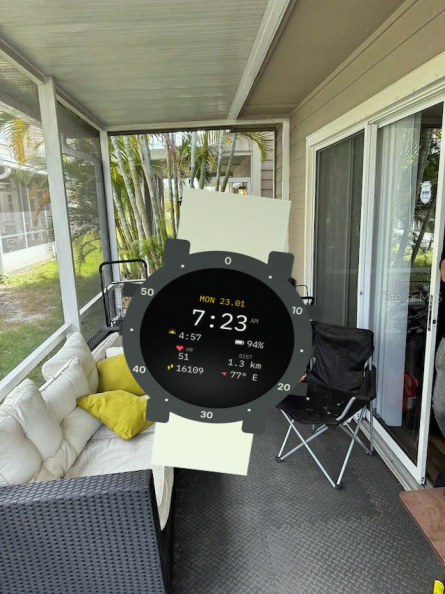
7:23
